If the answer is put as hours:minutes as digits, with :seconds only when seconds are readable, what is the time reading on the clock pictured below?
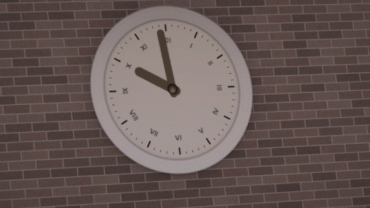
9:59
